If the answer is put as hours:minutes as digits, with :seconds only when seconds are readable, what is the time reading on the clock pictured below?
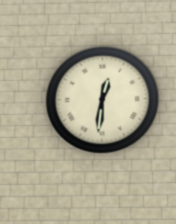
12:31
